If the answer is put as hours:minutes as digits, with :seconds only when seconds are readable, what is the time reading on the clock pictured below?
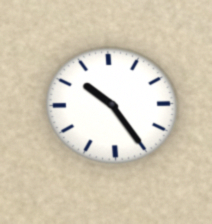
10:25
